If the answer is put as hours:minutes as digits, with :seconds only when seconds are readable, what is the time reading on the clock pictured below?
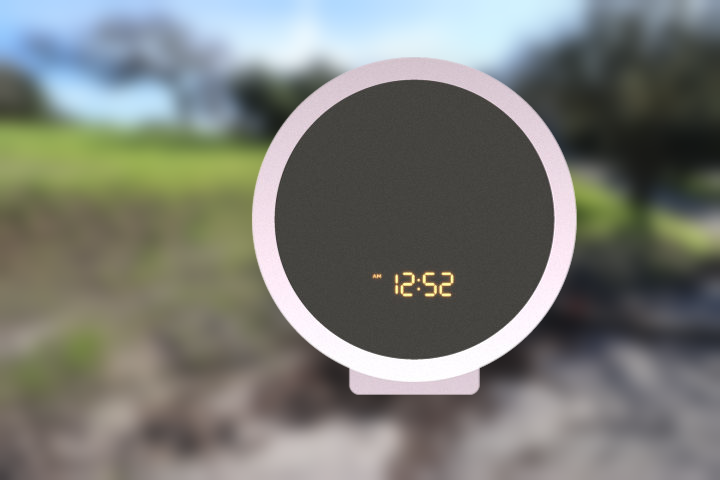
12:52
